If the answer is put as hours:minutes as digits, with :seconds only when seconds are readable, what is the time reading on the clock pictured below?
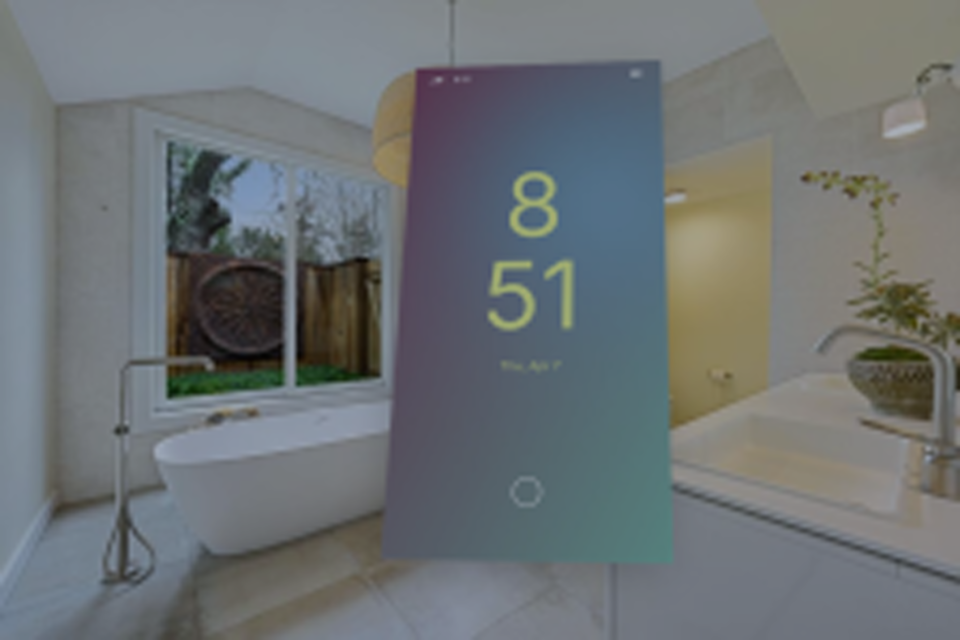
8:51
